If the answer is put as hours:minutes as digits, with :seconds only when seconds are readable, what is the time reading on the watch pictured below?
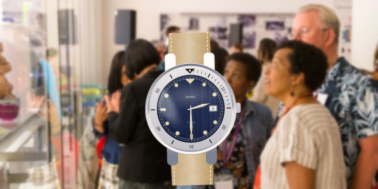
2:30
